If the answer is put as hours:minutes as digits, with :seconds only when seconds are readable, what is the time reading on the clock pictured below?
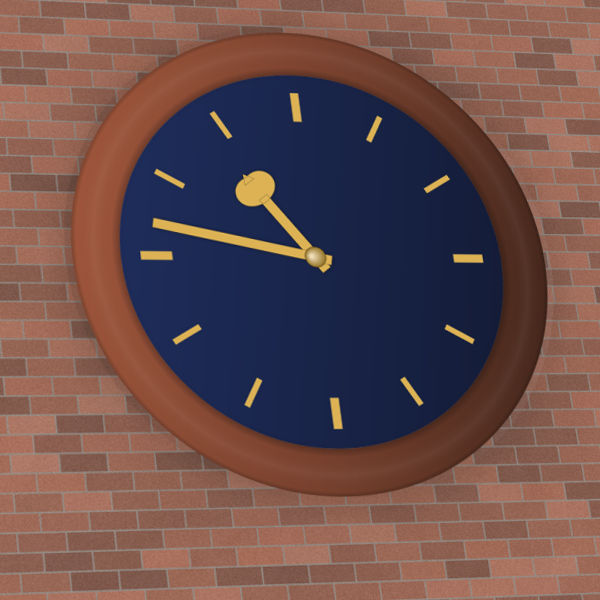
10:47
